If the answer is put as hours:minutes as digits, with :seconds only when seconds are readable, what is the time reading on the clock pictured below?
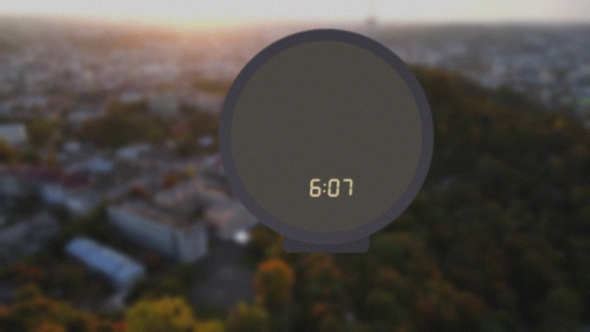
6:07
